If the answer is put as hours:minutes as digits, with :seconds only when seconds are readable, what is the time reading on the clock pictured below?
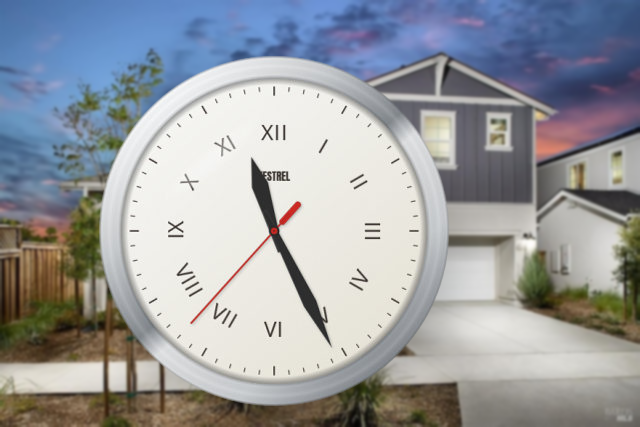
11:25:37
